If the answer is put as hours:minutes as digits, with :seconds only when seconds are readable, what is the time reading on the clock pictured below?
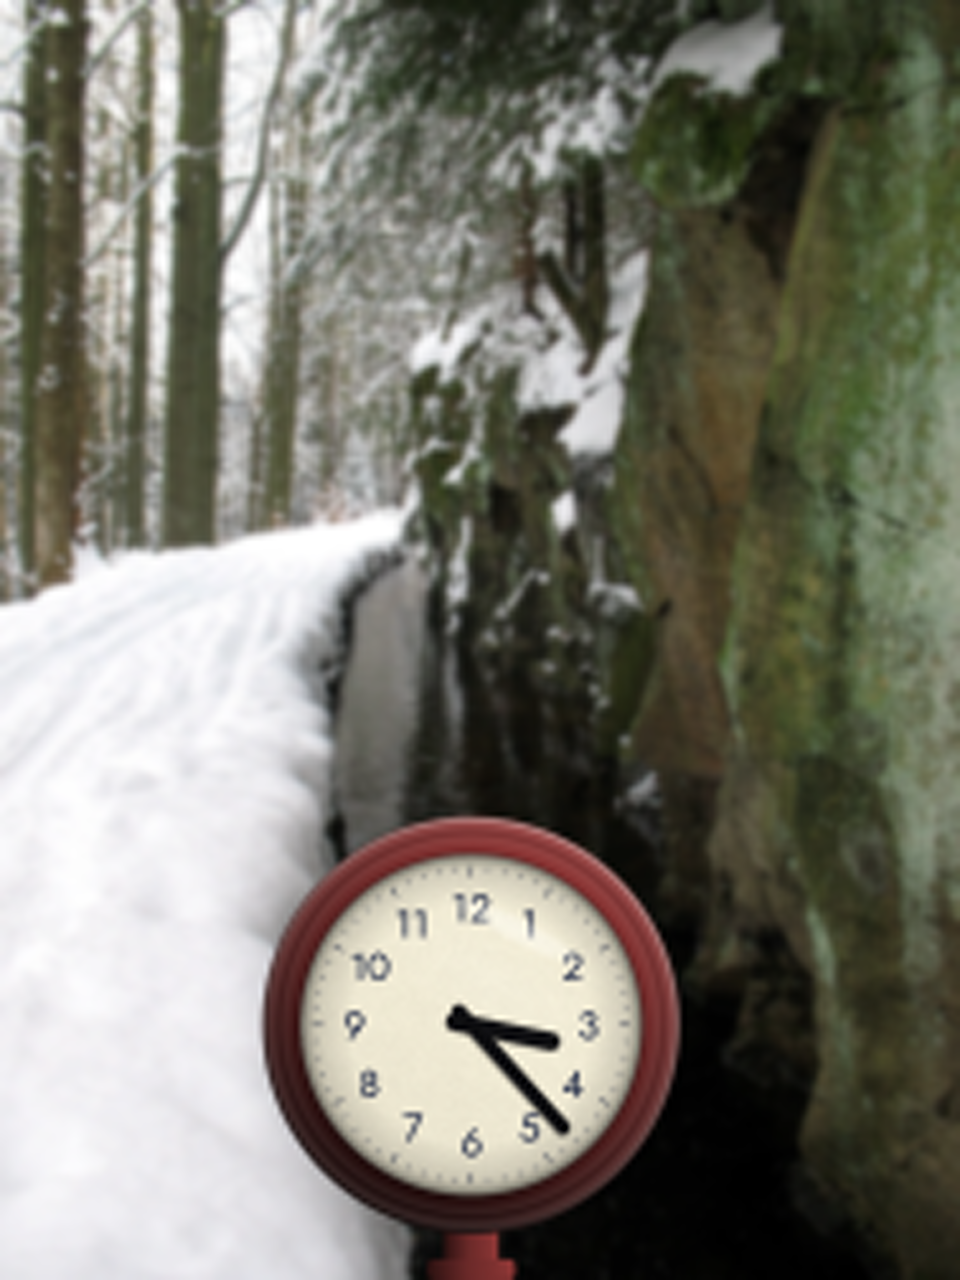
3:23
